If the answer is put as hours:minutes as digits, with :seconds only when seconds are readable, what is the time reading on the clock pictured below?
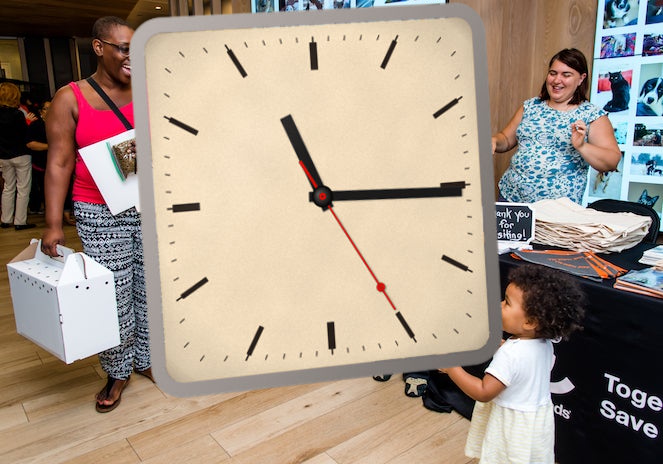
11:15:25
